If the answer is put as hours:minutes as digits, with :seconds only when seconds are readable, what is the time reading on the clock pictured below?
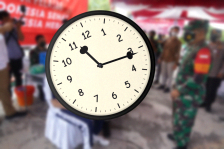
11:16
